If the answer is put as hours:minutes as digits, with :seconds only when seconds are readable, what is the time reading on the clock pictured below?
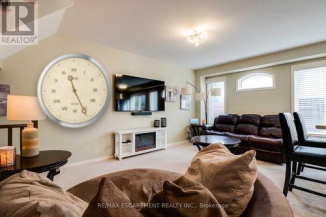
11:26
